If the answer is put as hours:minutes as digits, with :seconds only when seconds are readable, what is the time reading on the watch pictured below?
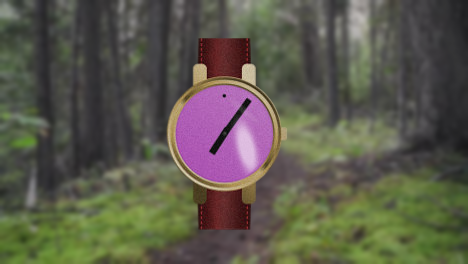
7:06
